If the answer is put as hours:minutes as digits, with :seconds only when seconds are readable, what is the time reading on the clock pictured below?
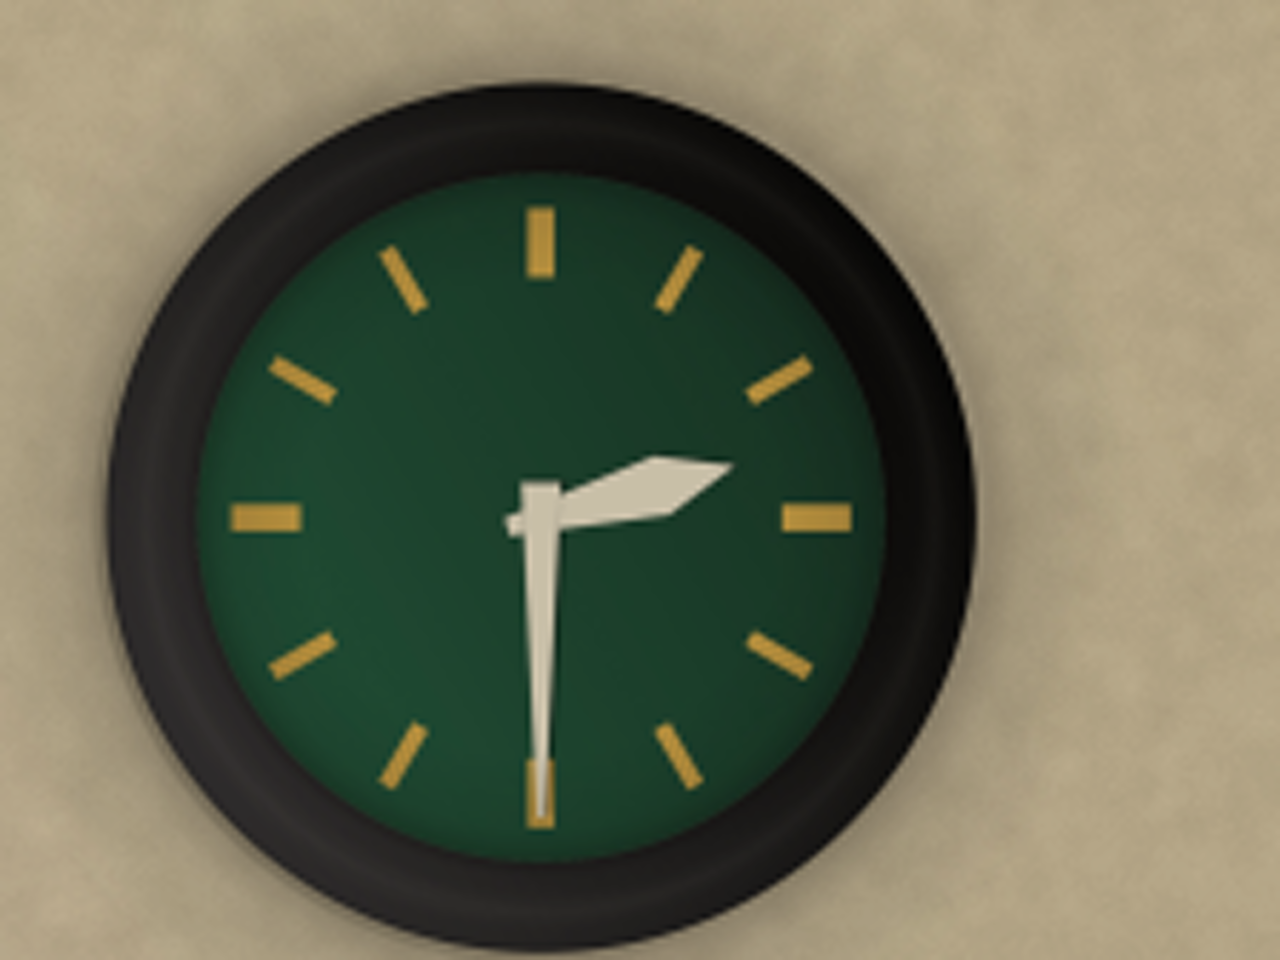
2:30
